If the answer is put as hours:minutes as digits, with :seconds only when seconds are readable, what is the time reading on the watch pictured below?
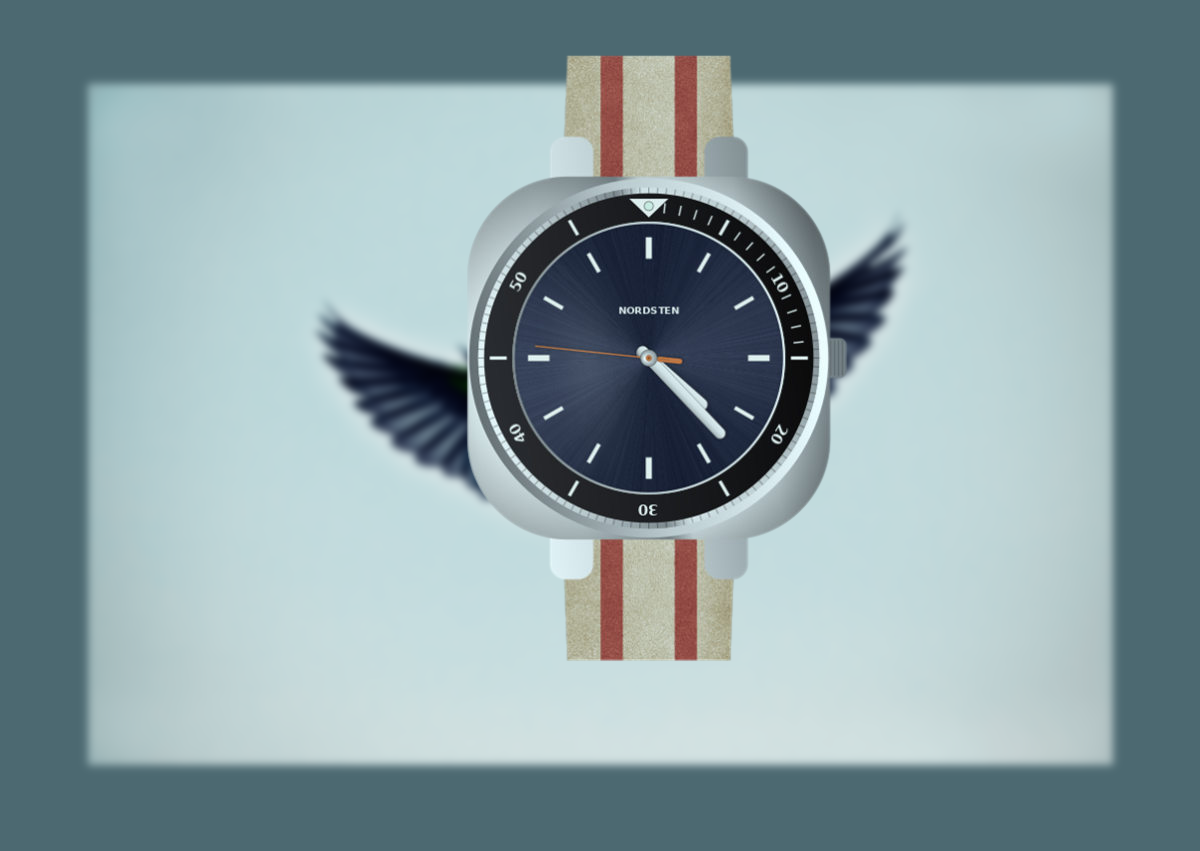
4:22:46
